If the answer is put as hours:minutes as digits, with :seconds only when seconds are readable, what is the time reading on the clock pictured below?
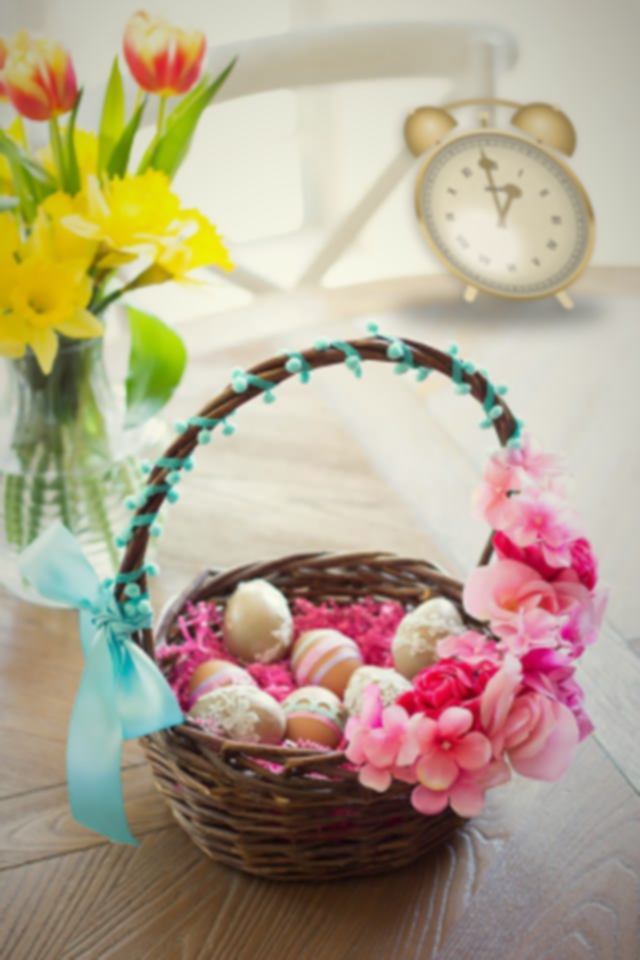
12:59
